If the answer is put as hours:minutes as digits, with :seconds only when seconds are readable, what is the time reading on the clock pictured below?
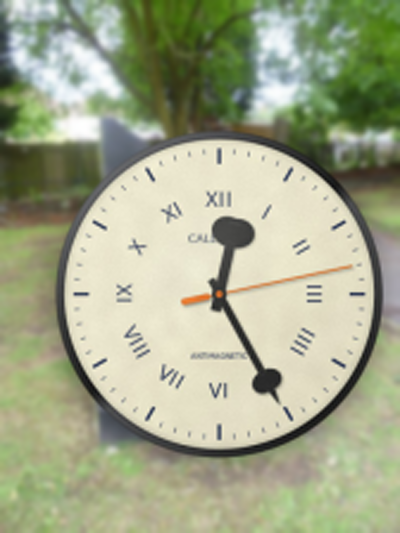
12:25:13
